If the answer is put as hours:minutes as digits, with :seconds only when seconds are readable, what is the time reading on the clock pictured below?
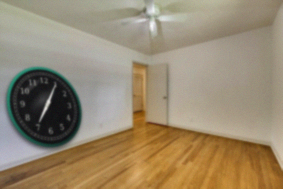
7:05
